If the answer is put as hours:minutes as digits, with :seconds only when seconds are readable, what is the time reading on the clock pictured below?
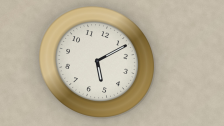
5:07
